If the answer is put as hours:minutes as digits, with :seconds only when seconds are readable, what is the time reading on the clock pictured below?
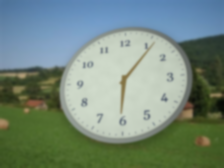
6:06
